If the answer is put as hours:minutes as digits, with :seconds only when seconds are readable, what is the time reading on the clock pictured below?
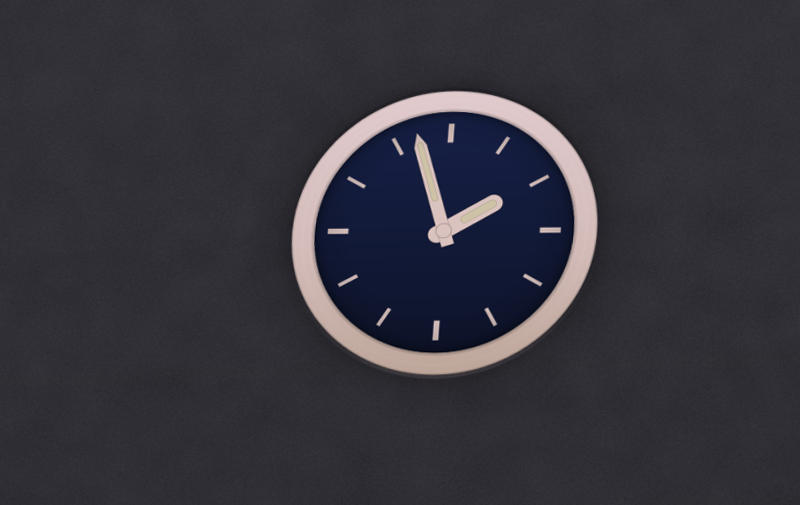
1:57
